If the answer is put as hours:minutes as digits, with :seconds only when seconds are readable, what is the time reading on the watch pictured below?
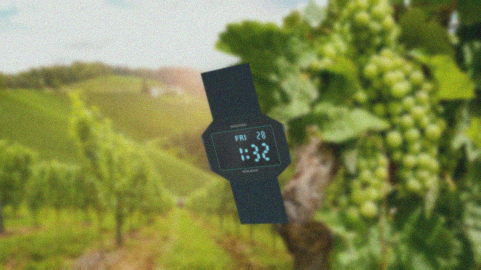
1:32
